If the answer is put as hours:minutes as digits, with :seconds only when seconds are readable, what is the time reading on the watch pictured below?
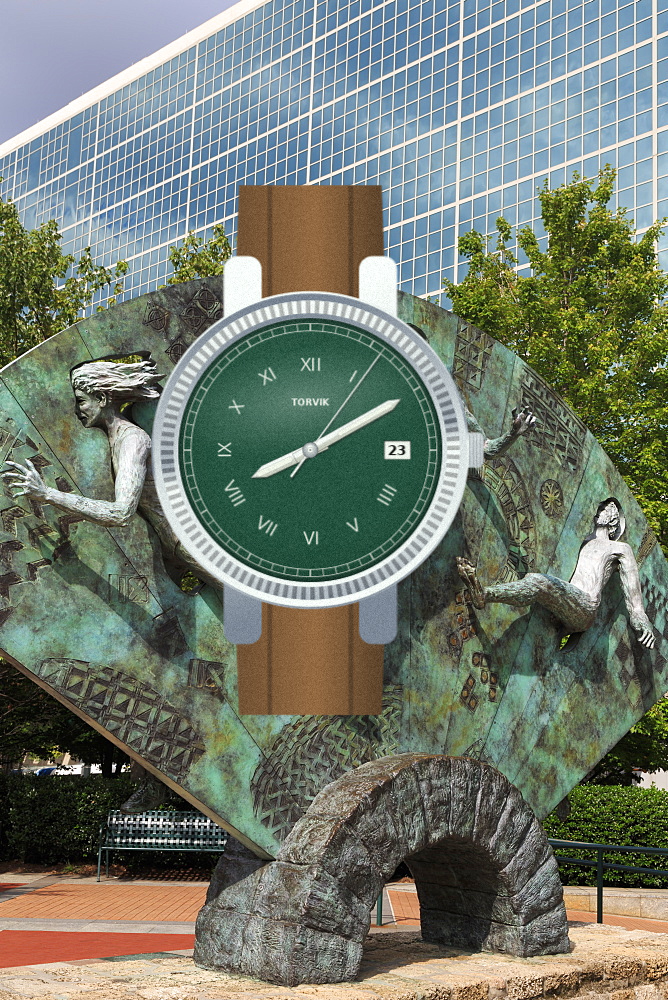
8:10:06
